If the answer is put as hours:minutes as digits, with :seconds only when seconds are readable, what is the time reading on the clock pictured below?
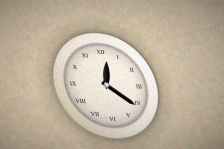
12:21
